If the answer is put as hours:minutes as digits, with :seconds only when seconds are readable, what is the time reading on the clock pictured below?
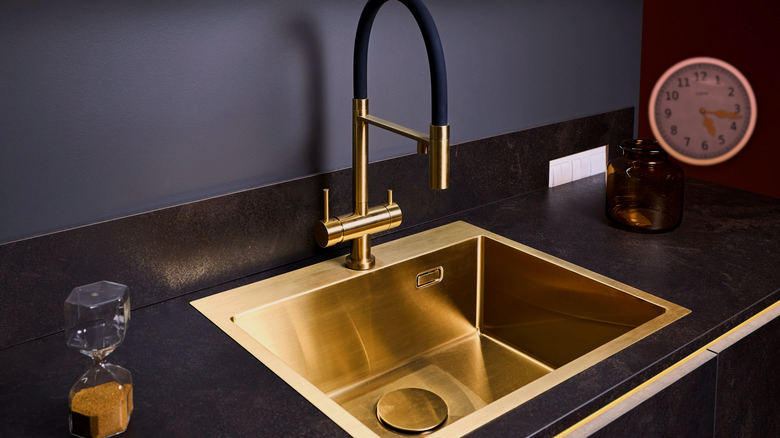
5:17
